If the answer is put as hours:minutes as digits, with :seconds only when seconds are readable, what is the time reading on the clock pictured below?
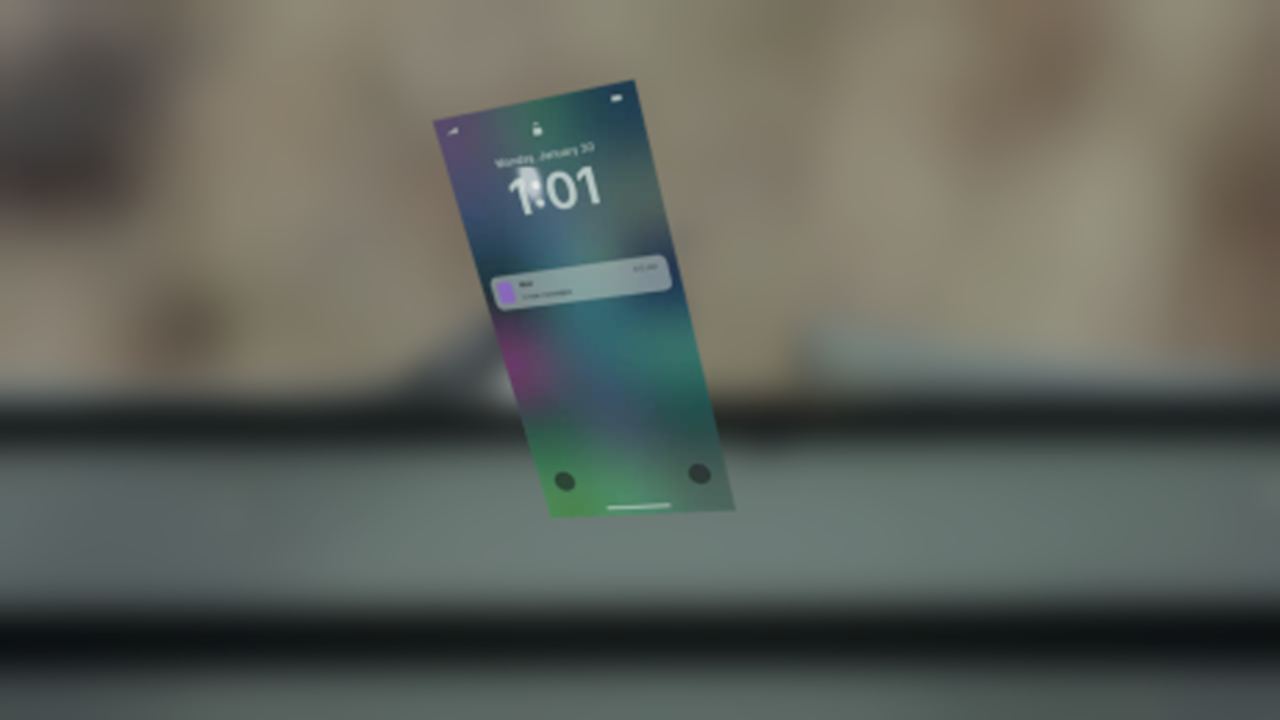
1:01
